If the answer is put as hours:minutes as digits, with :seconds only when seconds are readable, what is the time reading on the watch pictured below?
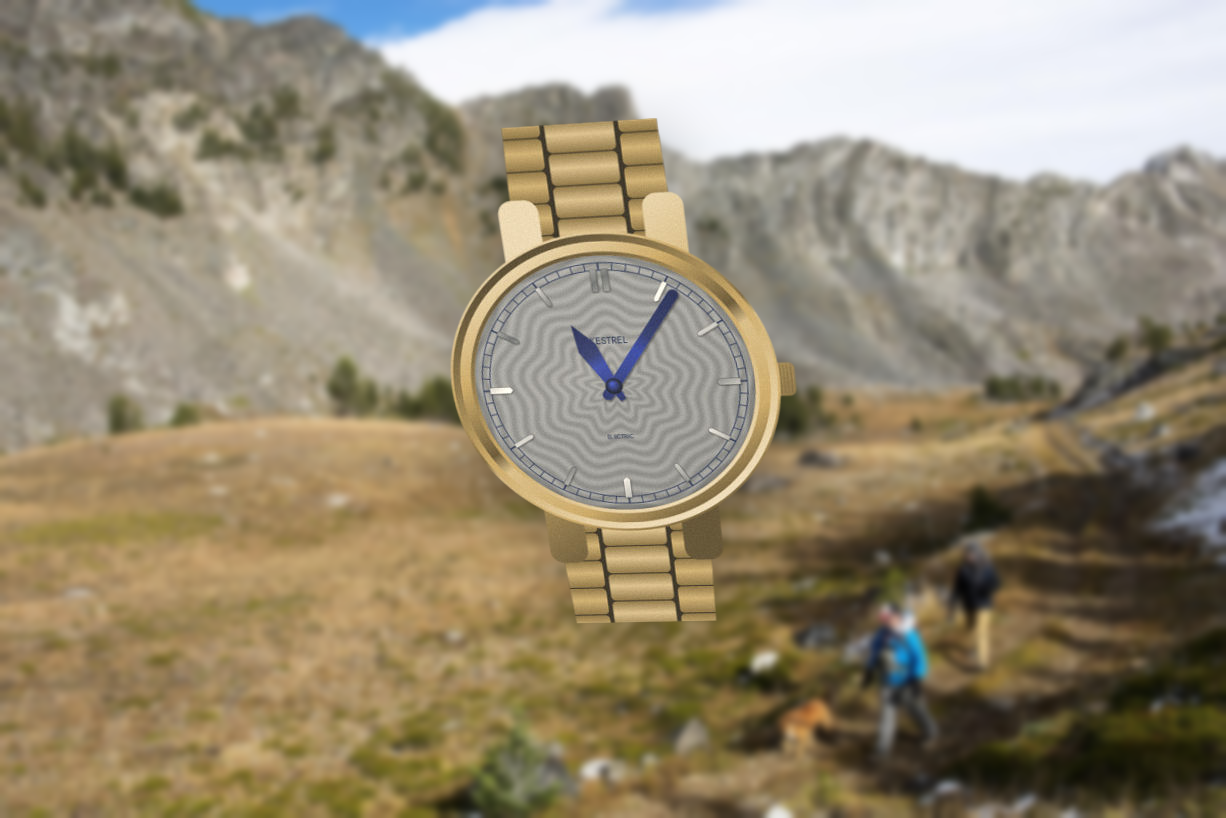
11:06
